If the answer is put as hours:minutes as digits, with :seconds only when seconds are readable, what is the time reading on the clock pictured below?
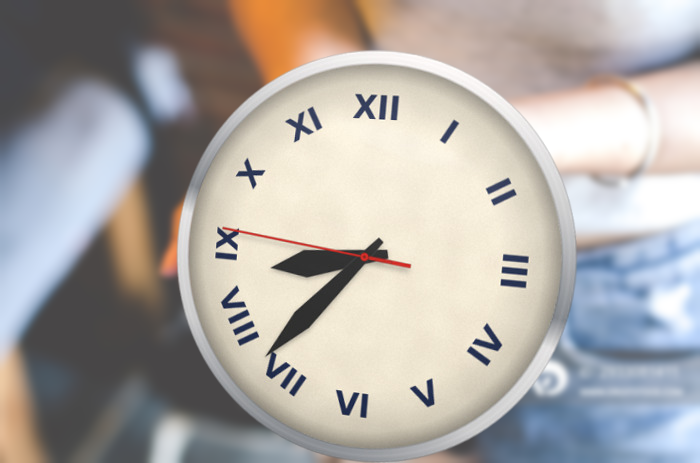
8:36:46
